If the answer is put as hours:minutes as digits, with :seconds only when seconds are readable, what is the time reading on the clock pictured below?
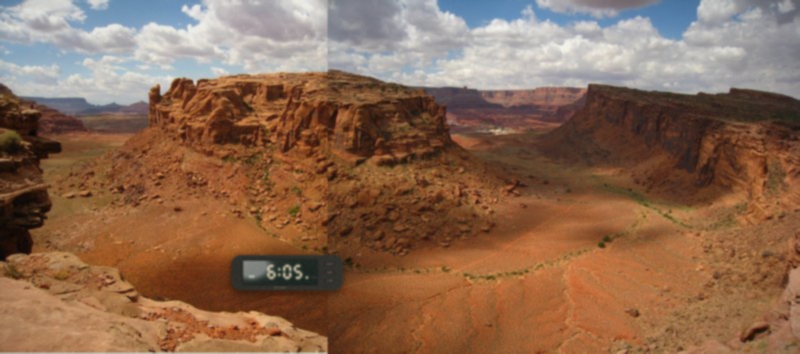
6:05
